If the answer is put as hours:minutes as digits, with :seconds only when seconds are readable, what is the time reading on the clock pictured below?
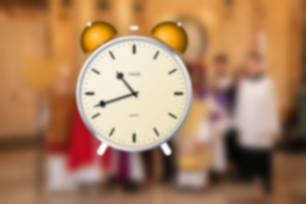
10:42
